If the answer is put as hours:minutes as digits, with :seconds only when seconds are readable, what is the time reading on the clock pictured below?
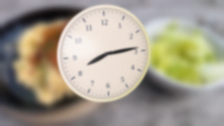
8:14
